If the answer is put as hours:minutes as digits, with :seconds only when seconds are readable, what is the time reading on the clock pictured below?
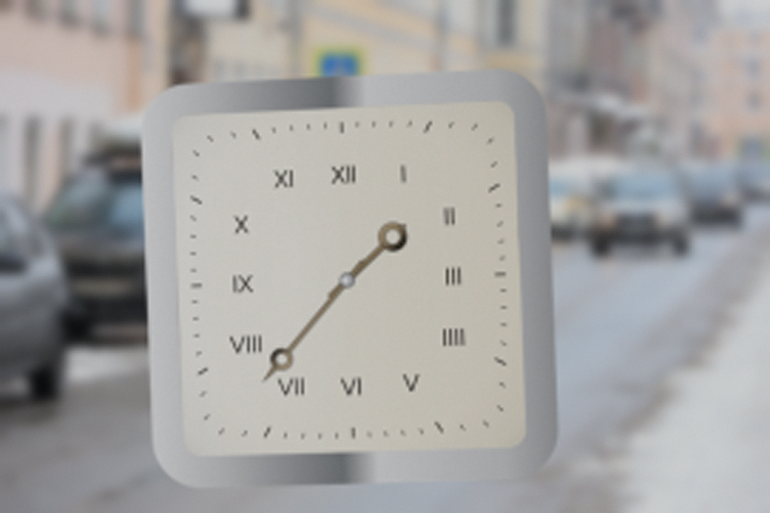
1:37
